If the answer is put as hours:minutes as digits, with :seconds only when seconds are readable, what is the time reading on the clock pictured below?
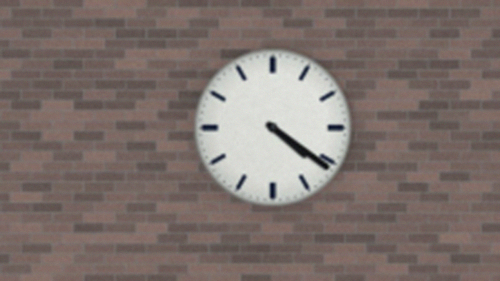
4:21
